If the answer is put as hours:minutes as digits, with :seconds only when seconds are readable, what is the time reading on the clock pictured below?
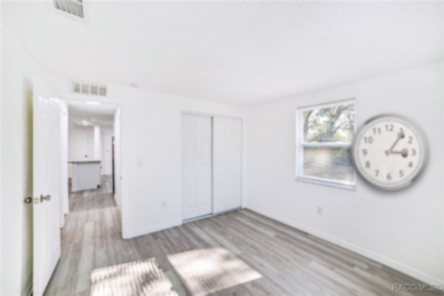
3:06
